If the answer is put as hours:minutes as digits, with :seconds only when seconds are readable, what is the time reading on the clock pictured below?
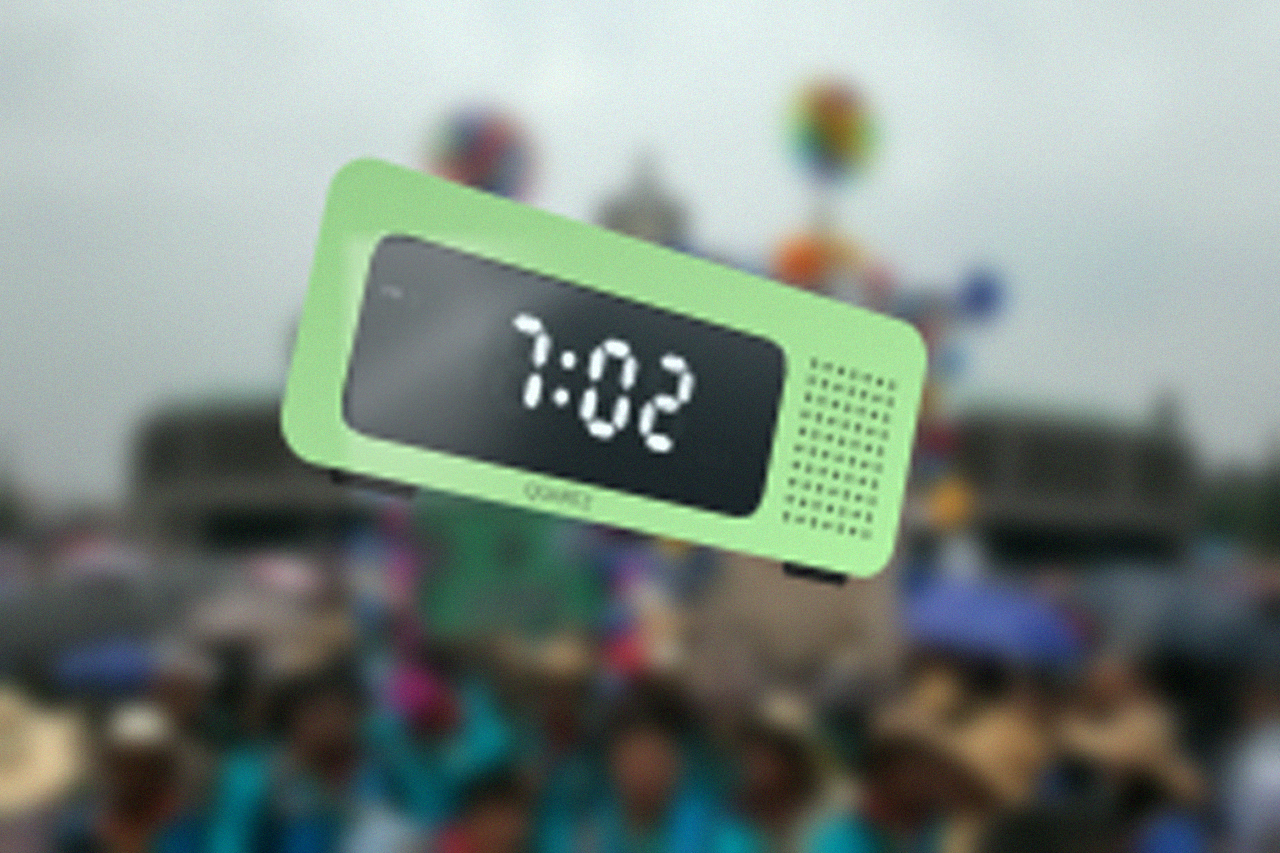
7:02
